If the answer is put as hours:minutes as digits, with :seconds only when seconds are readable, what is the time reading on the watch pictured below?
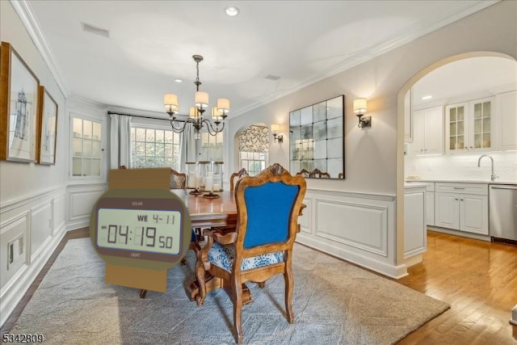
4:19:50
